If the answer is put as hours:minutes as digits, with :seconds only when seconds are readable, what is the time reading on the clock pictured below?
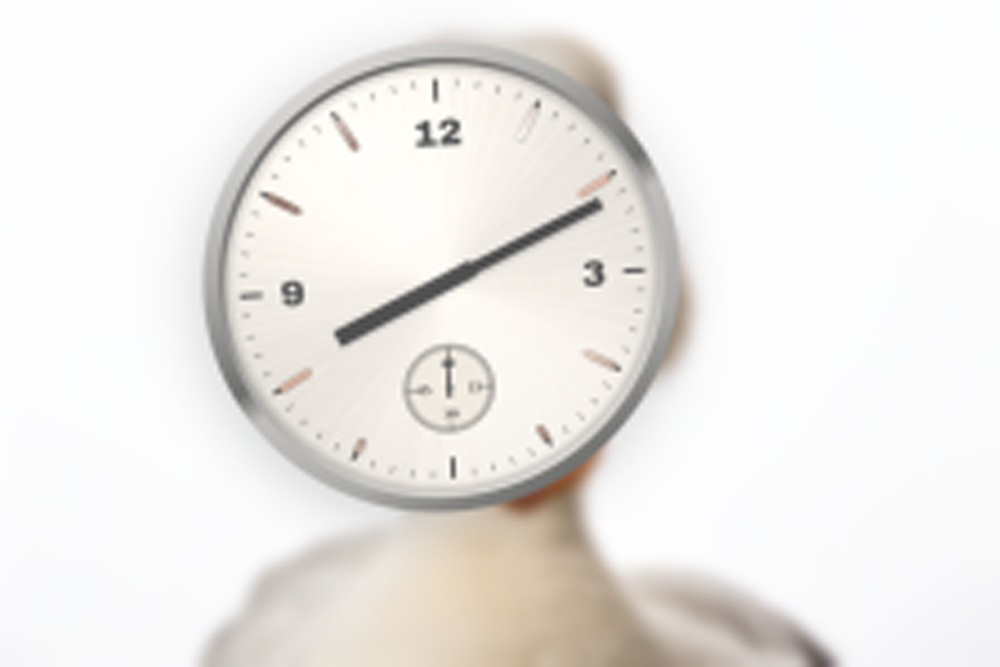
8:11
